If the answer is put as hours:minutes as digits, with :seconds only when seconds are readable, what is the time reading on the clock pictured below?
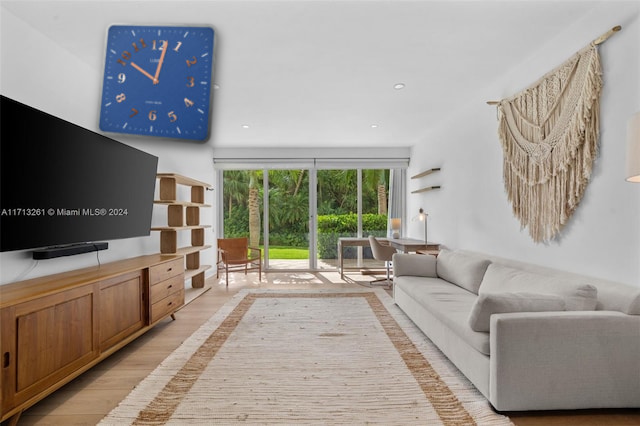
10:02
